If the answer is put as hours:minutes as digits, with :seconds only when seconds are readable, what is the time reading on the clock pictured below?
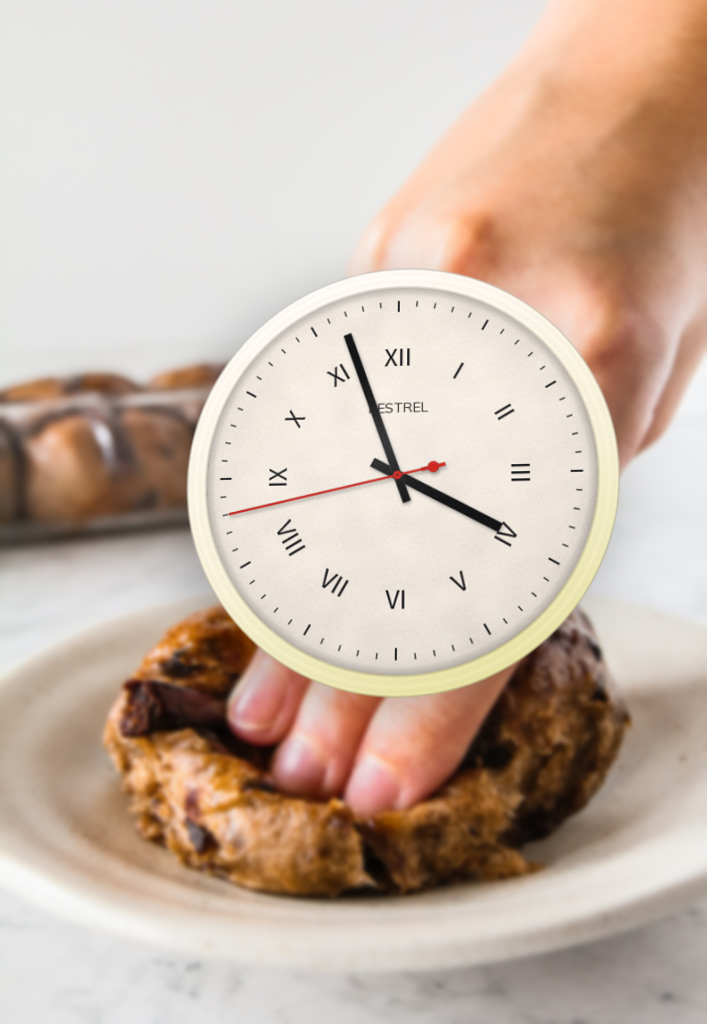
3:56:43
